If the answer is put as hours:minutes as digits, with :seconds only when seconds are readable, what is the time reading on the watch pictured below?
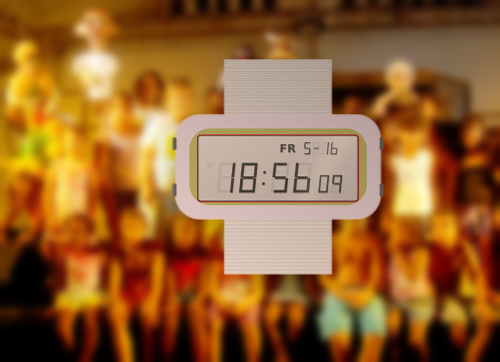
18:56:09
